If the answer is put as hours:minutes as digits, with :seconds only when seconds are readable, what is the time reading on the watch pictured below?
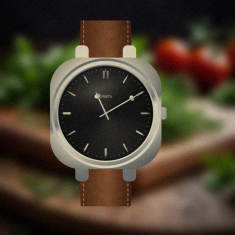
11:10
